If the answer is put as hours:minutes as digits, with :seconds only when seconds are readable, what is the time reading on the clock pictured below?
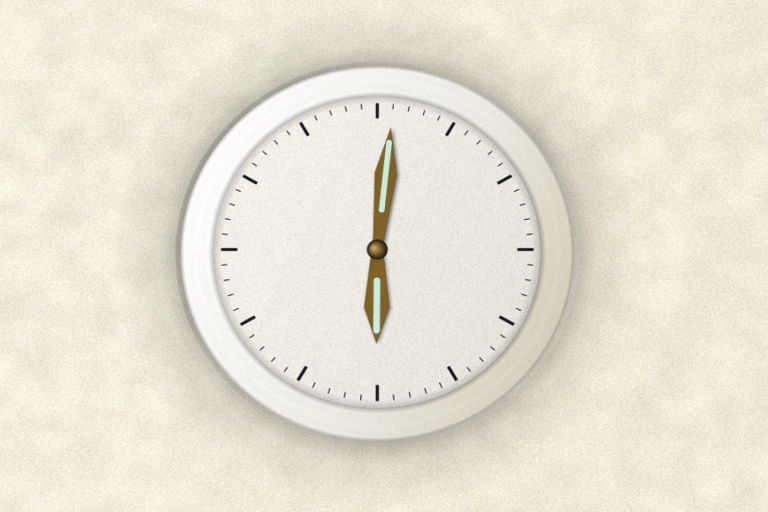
6:01
